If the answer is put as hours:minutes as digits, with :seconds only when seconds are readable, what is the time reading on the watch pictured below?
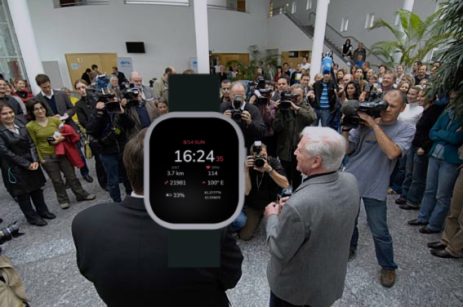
16:24
